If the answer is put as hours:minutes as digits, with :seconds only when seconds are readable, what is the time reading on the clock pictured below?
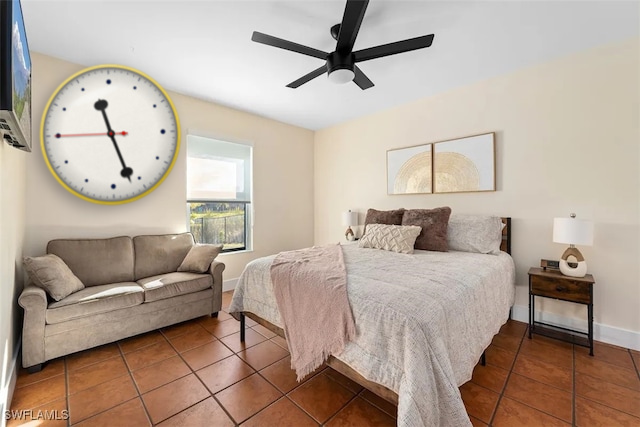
11:26:45
